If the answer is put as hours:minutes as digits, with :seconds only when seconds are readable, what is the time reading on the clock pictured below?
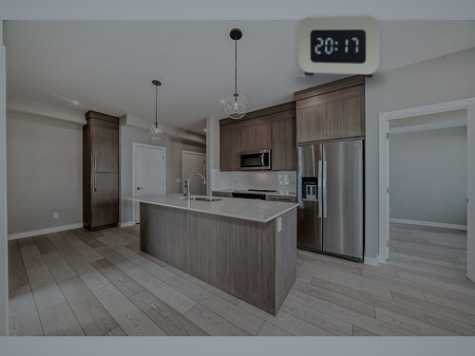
20:17
